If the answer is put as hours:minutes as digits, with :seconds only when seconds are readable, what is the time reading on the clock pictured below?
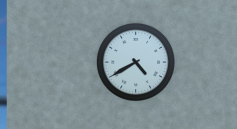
4:40
